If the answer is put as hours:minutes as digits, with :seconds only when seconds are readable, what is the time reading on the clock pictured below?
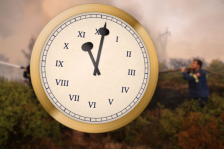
11:01
